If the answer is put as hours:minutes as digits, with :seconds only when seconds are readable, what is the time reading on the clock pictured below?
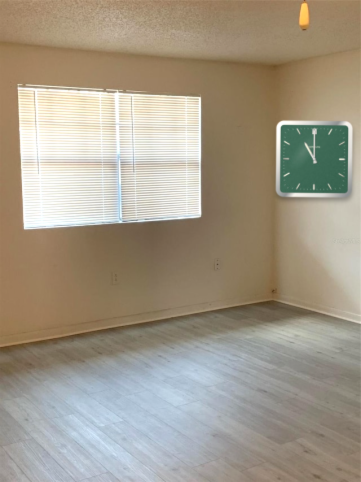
11:00
